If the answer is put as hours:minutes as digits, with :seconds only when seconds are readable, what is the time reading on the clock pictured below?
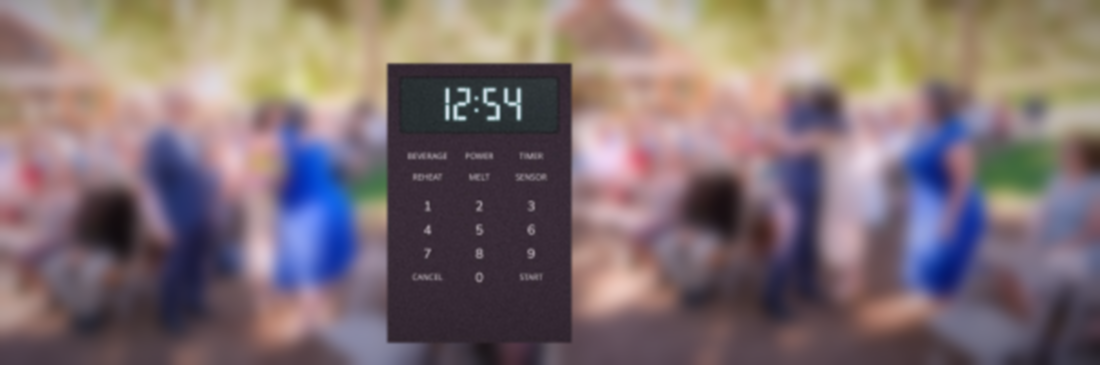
12:54
